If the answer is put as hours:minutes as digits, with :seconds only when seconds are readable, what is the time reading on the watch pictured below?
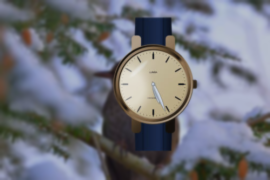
5:26
